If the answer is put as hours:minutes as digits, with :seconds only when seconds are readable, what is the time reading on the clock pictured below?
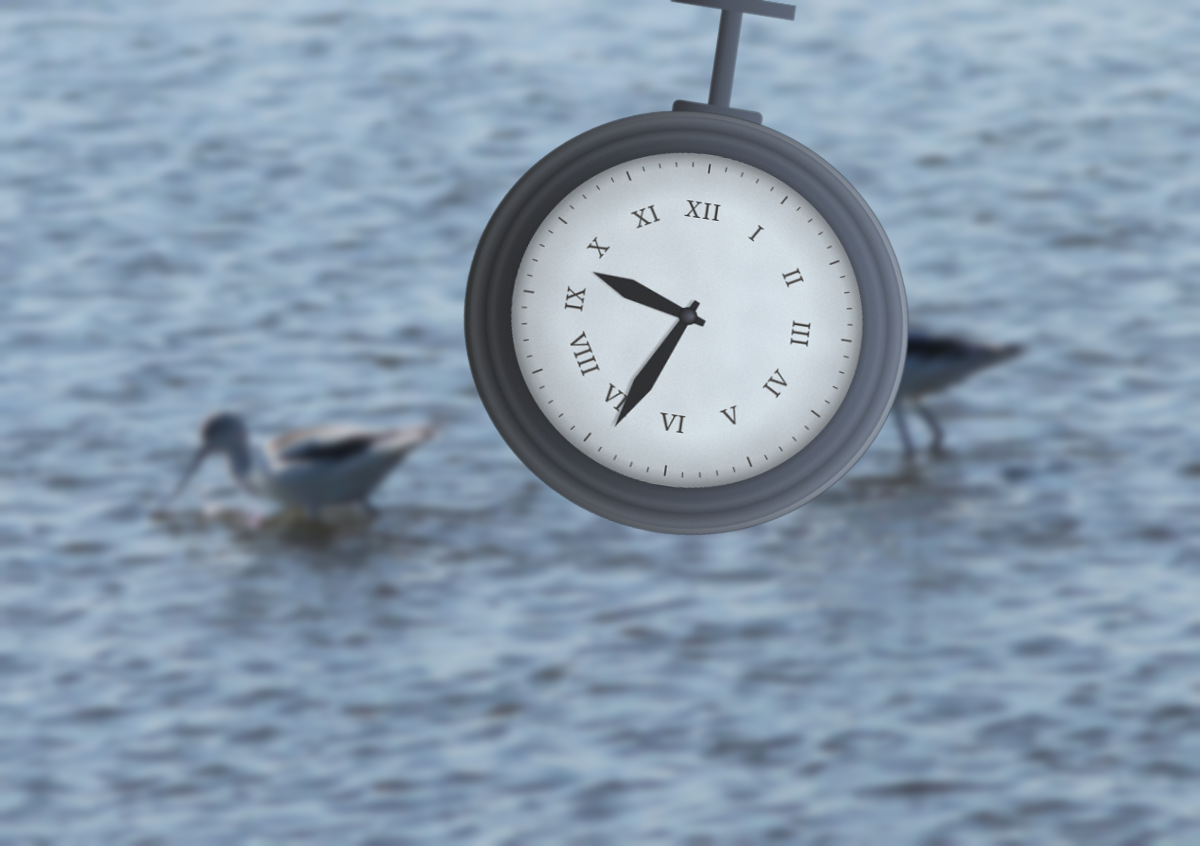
9:34
